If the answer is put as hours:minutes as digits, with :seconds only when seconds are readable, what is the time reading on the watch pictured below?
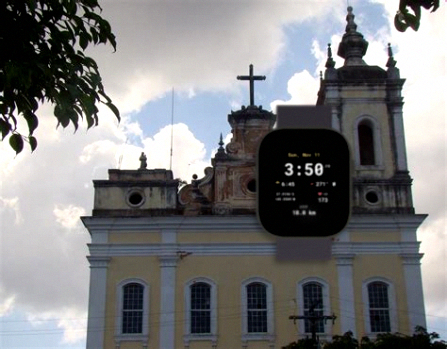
3:50
